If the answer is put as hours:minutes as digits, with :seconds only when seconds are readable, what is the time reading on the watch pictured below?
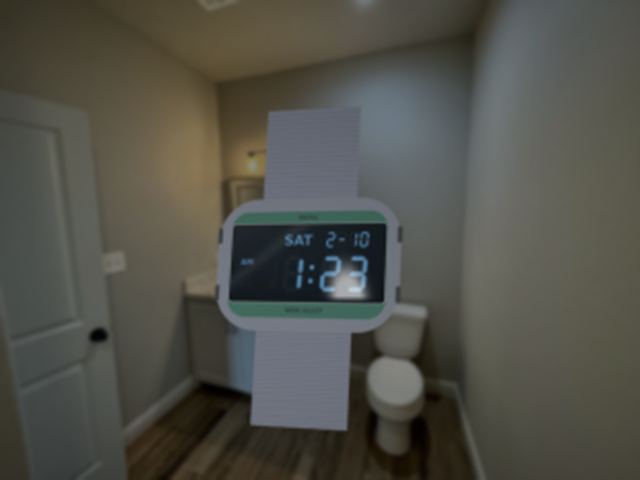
1:23
